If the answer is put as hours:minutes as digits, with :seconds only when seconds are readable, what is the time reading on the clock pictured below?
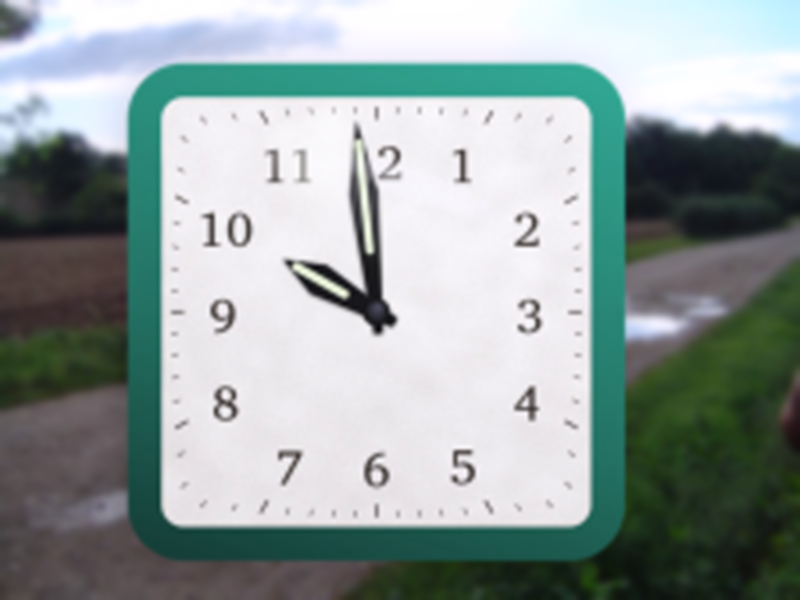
9:59
